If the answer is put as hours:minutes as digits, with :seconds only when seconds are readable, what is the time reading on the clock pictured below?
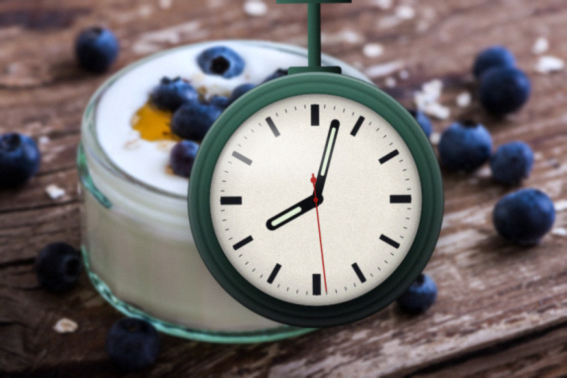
8:02:29
